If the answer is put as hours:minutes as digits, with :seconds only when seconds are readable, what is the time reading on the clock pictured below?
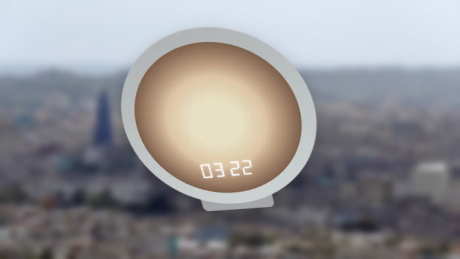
3:22
